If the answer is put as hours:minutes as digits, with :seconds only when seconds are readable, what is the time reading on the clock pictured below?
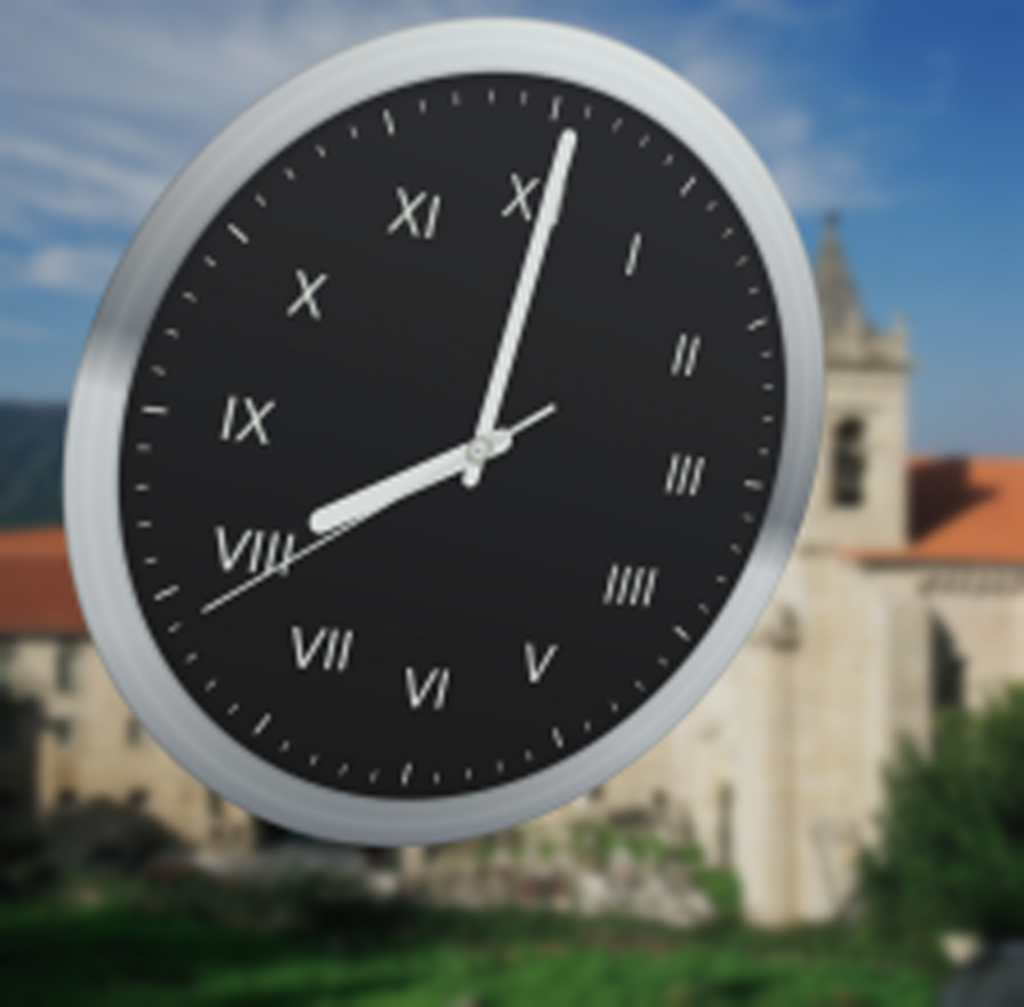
8:00:39
